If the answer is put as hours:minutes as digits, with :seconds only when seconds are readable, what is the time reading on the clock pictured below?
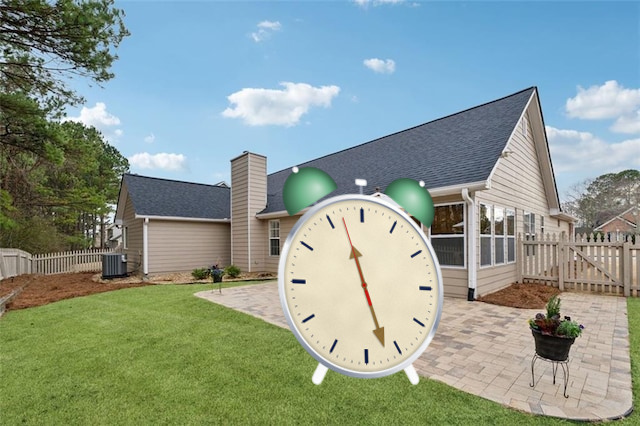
11:26:57
